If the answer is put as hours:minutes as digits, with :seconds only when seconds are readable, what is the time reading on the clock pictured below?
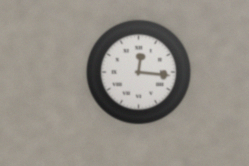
12:16
